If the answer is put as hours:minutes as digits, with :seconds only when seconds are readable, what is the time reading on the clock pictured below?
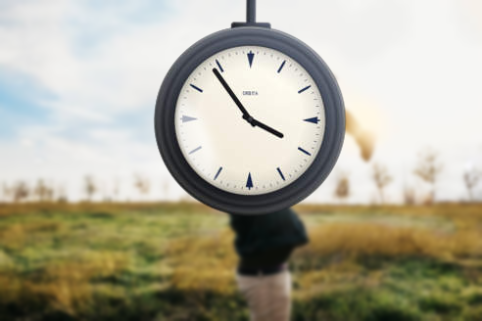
3:54
